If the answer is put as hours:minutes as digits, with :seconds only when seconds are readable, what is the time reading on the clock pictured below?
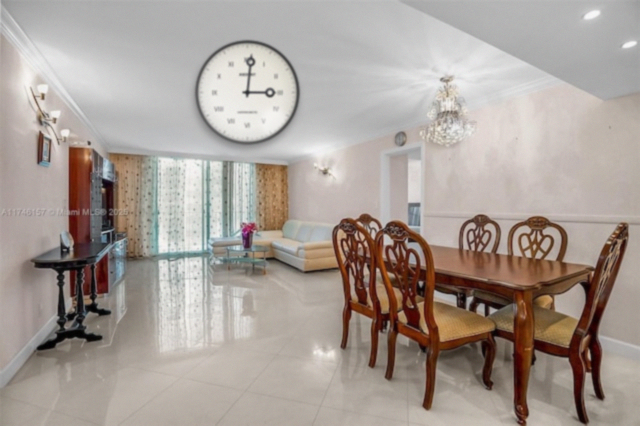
3:01
